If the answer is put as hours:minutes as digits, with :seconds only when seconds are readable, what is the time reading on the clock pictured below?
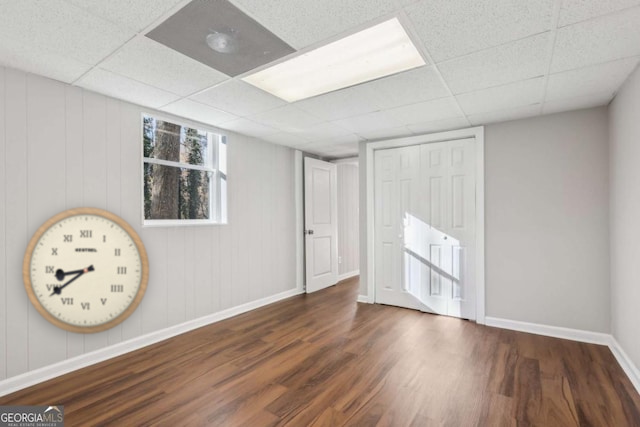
8:39
